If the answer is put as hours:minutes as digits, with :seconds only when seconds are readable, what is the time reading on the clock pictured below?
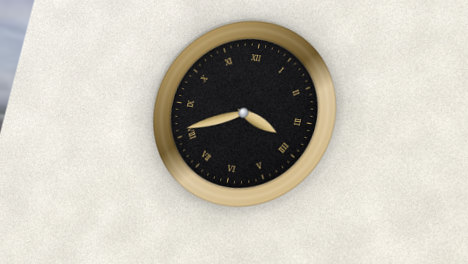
3:41
